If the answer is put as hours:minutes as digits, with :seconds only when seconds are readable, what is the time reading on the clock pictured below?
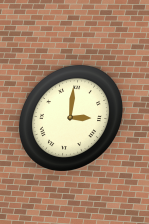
2:59
